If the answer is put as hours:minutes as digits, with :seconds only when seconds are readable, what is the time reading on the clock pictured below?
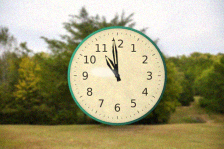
10:59
